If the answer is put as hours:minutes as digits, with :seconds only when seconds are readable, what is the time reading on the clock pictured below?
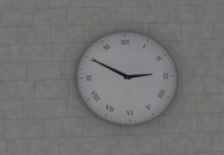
2:50
